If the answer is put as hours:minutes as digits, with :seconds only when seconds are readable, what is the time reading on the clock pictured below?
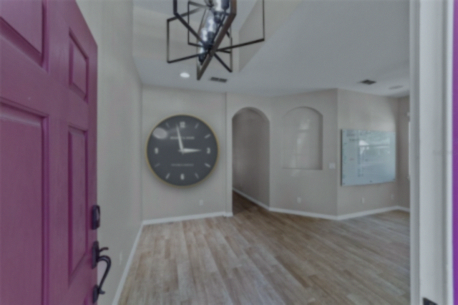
2:58
